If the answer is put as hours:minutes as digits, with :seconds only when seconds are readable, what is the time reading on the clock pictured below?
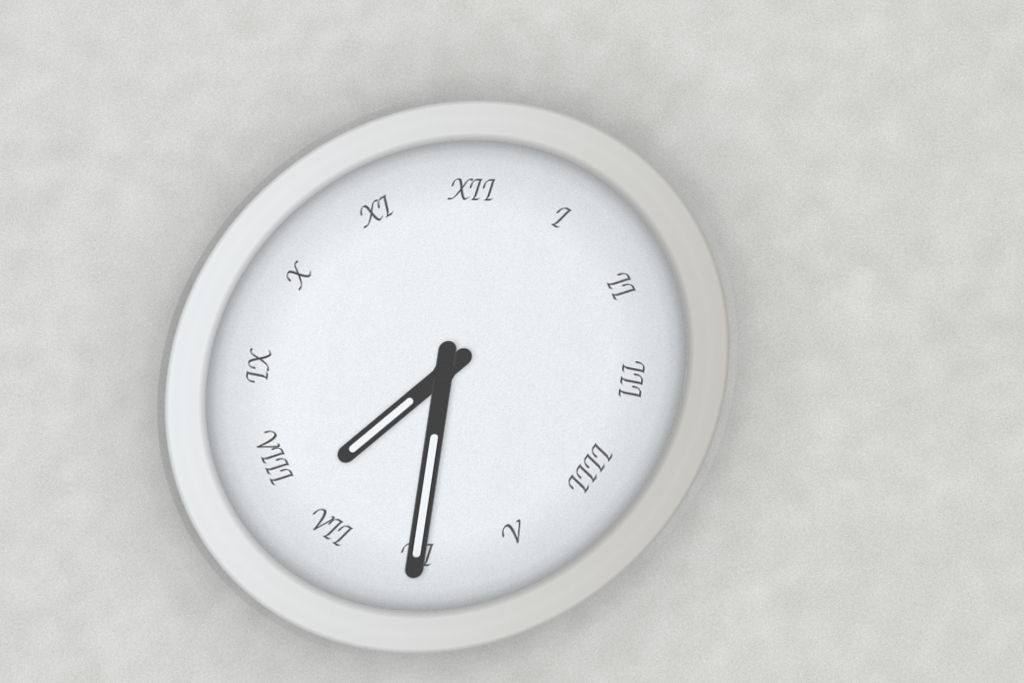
7:30
